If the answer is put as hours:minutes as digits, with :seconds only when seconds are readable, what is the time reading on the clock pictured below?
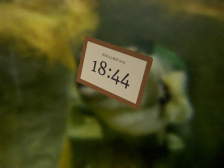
18:44
